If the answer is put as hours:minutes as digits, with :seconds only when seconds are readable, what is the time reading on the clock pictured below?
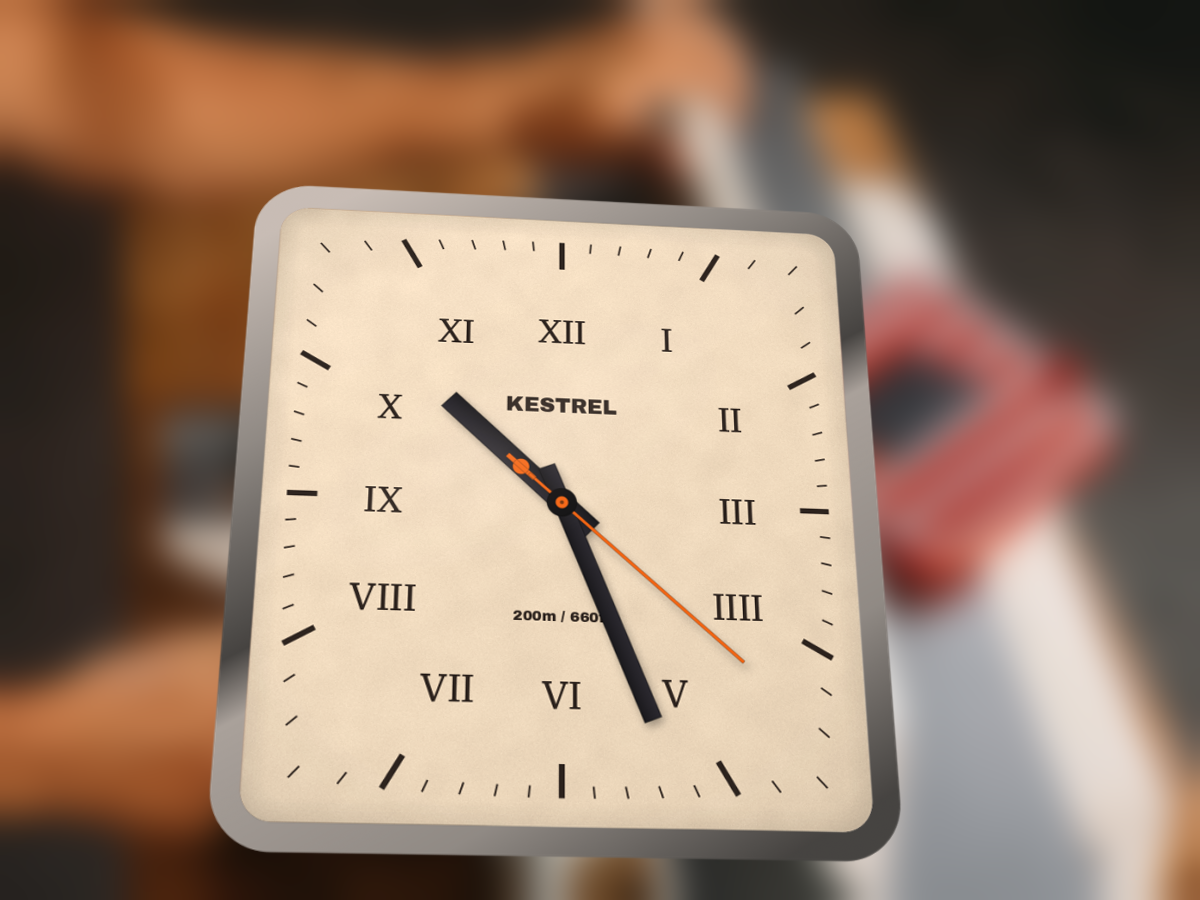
10:26:22
